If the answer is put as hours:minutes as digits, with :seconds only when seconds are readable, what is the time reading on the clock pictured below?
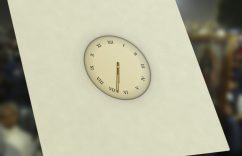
6:33
